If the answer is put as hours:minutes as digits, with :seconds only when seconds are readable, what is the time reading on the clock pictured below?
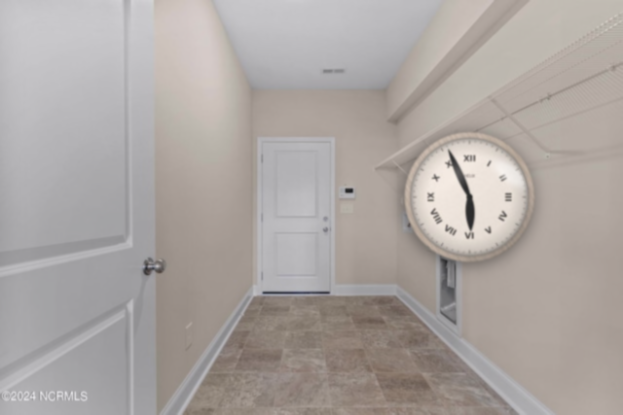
5:56
